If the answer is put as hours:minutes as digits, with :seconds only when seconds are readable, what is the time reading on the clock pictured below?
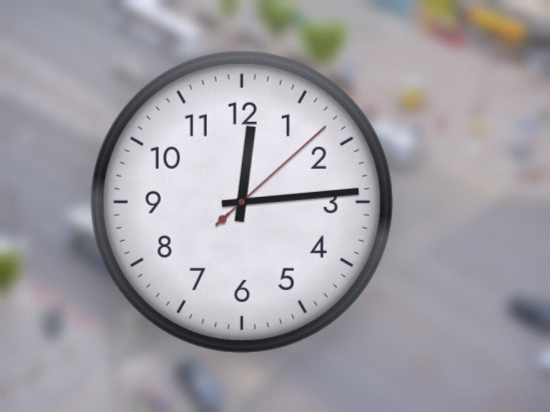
12:14:08
